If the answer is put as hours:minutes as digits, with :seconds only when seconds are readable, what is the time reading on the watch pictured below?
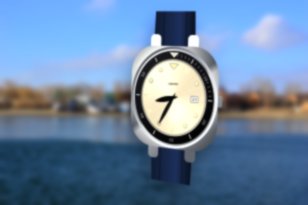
8:35
